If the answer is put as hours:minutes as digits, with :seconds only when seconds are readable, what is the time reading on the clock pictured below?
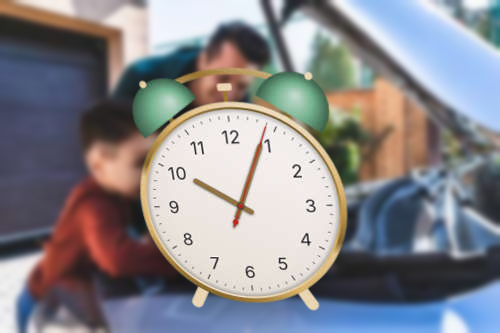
10:04:04
